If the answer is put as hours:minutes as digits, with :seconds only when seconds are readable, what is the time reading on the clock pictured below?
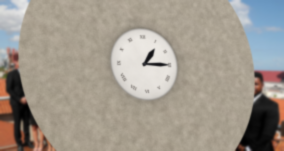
1:15
